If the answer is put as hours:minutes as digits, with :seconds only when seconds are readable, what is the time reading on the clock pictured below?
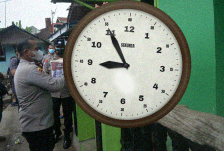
8:55
